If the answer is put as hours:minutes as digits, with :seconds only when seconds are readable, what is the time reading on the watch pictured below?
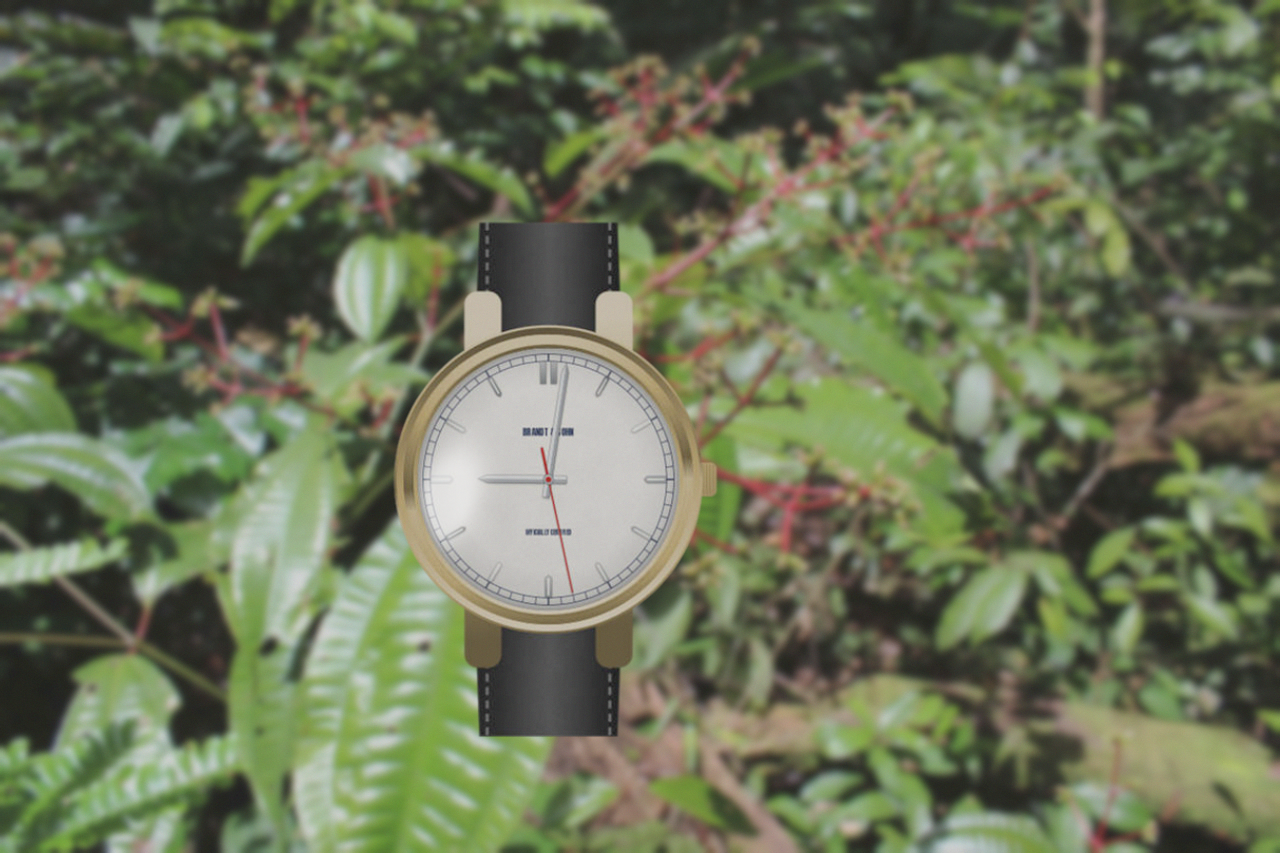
9:01:28
